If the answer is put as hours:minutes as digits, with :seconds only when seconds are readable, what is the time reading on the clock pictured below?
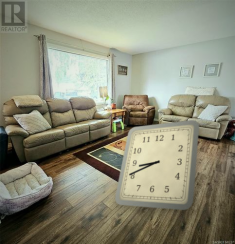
8:41
